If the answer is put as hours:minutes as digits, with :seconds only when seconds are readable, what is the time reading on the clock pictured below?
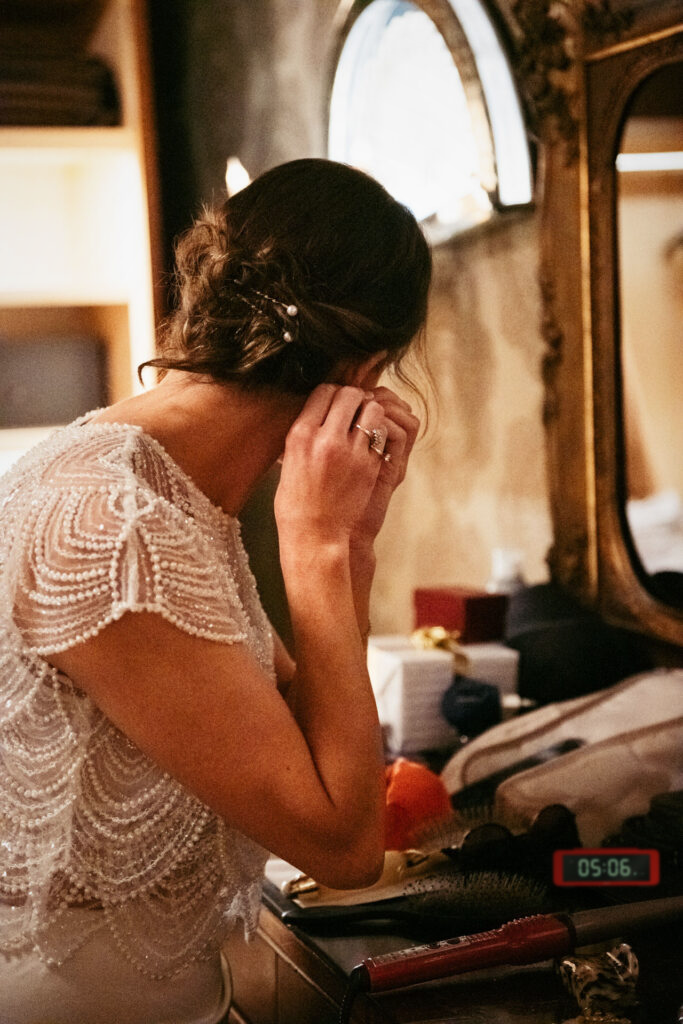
5:06
